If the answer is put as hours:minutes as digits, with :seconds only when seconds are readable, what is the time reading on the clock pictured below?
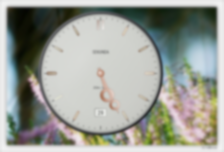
5:26
